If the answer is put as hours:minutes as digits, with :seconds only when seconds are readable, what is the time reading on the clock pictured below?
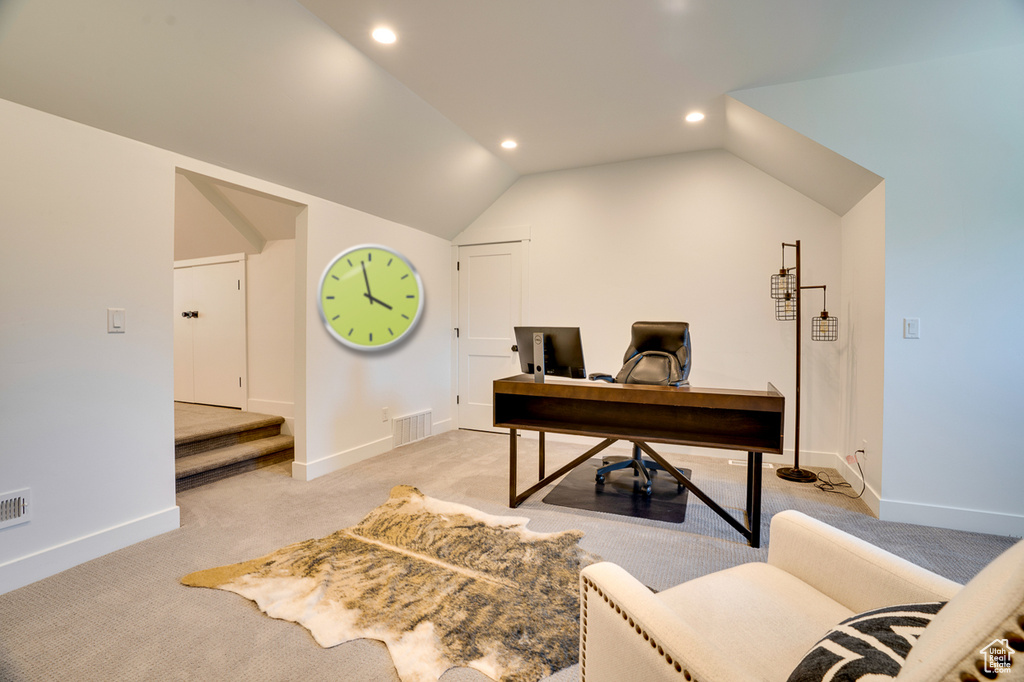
3:58
